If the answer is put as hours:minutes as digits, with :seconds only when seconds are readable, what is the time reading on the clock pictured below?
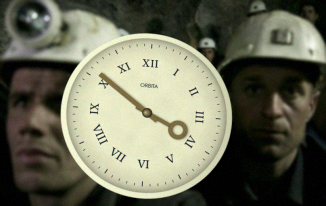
3:51
